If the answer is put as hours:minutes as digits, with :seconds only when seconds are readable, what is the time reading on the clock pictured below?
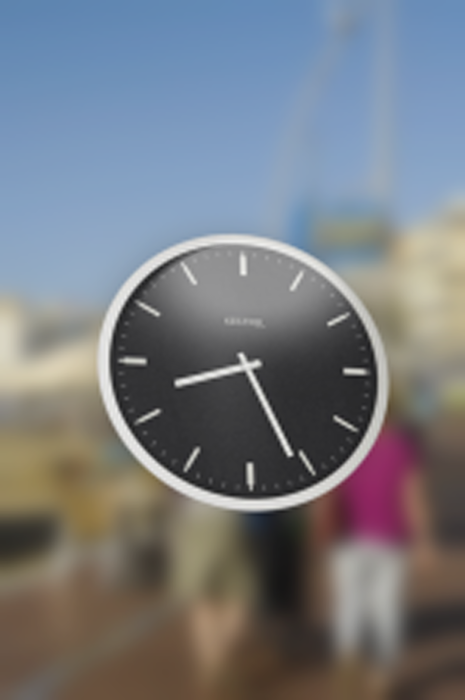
8:26
